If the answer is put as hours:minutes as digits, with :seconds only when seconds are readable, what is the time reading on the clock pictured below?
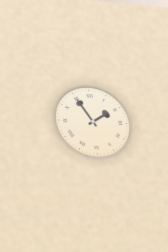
1:55
